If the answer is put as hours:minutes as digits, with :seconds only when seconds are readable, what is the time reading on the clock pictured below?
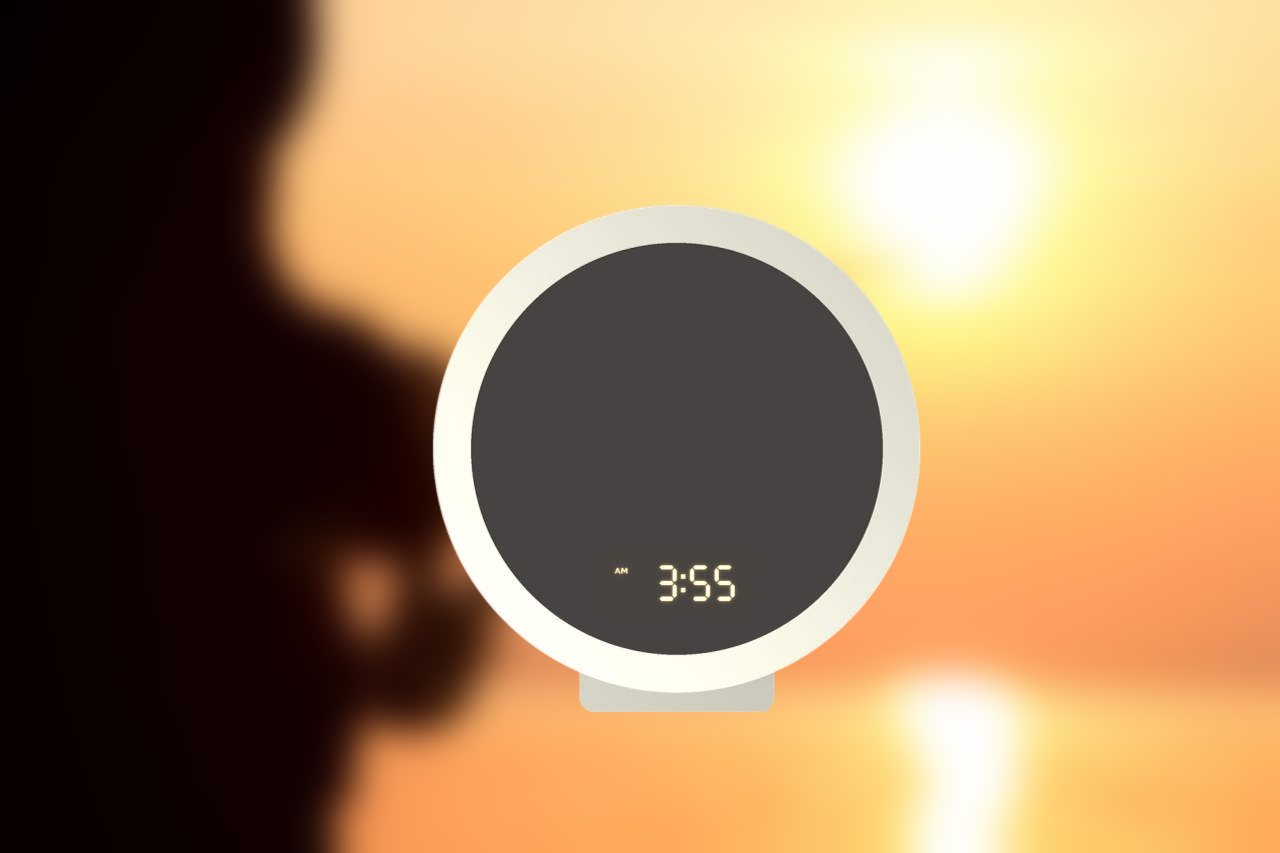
3:55
